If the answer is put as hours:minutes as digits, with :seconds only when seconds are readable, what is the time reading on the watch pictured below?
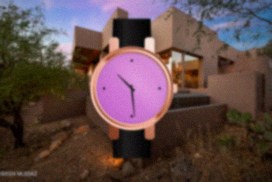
10:29
